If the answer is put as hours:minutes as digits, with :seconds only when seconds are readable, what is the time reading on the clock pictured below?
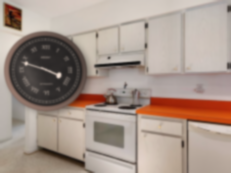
3:48
